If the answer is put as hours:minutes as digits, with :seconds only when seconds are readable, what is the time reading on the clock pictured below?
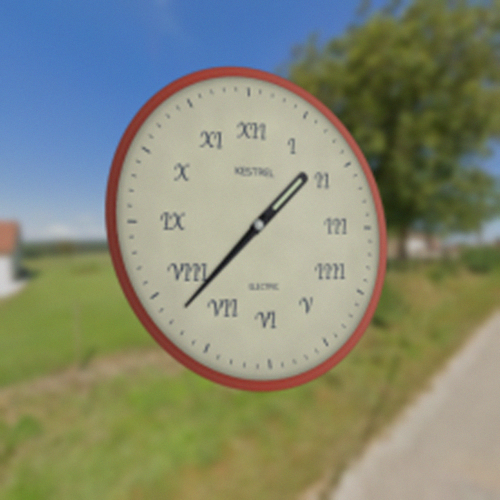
1:38
